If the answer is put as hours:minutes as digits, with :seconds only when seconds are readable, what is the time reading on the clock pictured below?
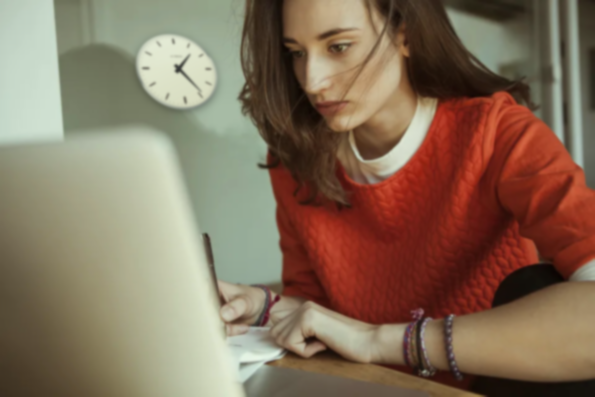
1:24
